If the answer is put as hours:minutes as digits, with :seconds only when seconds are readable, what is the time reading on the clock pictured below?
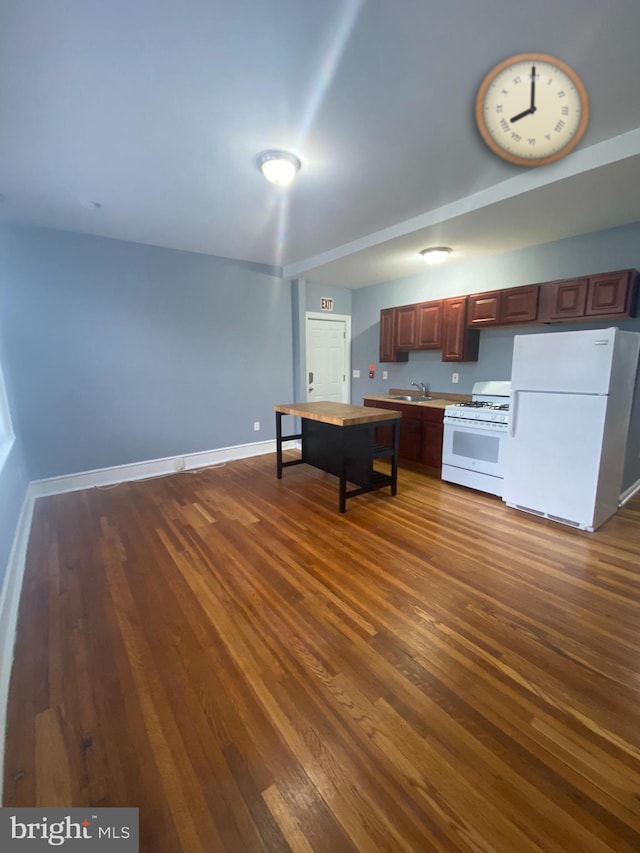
8:00
